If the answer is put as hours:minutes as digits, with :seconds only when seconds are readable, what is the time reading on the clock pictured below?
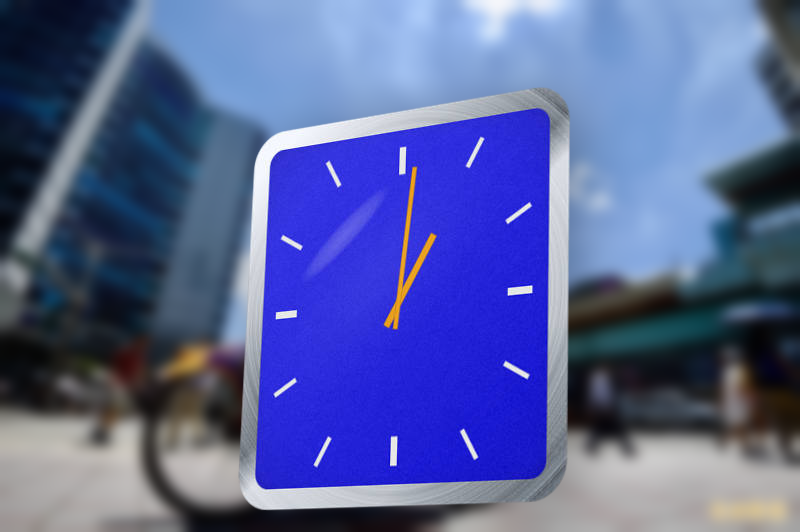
1:01
